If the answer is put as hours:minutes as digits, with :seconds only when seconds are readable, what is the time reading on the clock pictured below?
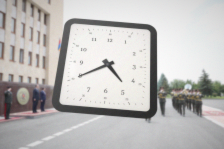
4:40
